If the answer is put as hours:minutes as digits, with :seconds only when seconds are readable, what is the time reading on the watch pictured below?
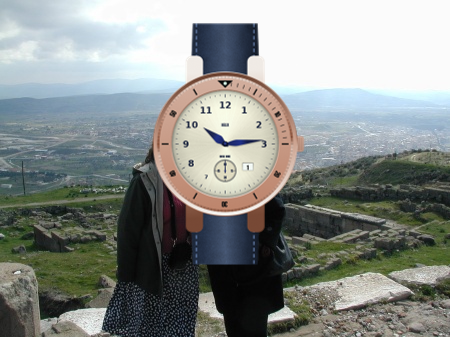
10:14
